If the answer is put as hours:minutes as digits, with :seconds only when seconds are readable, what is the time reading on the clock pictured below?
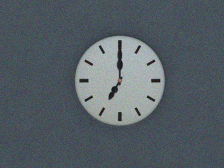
7:00
